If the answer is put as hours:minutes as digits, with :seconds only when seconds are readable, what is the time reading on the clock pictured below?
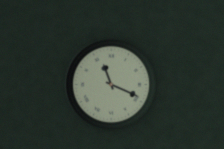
11:19
